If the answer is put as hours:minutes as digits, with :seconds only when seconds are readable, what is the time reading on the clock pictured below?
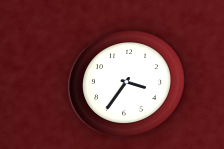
3:35
